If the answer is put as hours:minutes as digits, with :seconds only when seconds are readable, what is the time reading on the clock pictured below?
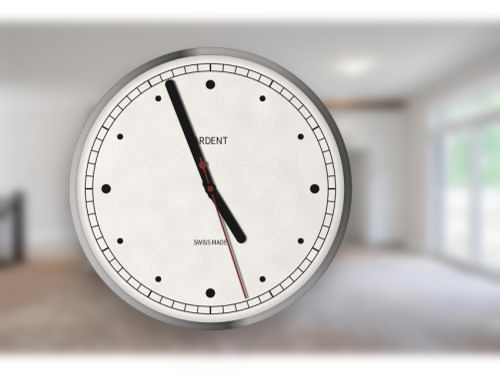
4:56:27
